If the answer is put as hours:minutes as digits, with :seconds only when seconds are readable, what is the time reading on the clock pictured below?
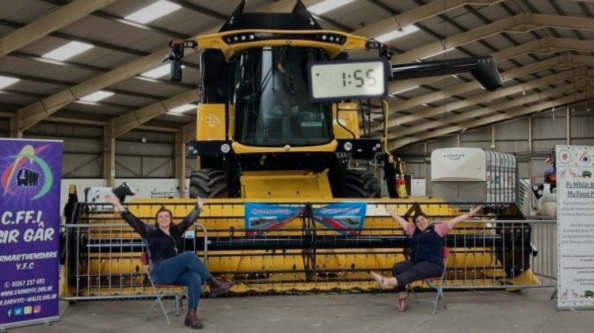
1:55
